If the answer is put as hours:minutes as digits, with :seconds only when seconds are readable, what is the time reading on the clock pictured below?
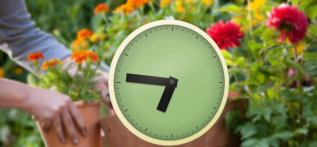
6:46
